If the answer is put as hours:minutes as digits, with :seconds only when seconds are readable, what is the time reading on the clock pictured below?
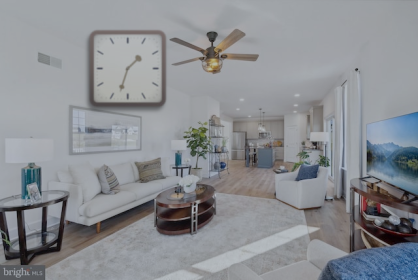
1:33
